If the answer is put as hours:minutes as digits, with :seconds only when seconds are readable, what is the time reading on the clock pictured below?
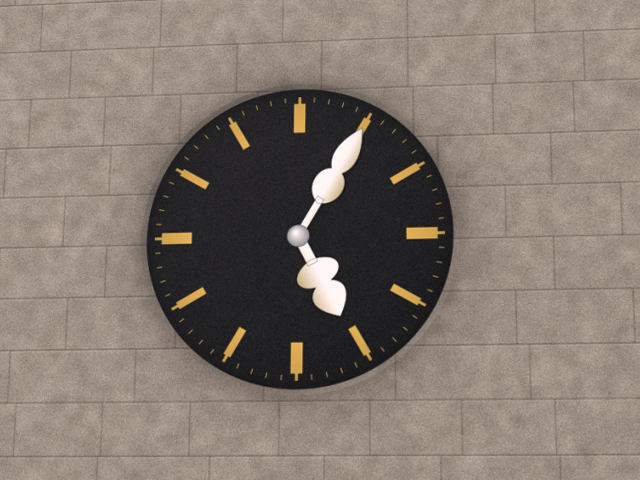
5:05
